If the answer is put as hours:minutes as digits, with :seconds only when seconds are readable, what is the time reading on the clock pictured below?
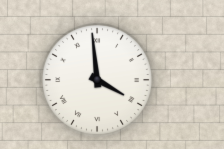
3:59
